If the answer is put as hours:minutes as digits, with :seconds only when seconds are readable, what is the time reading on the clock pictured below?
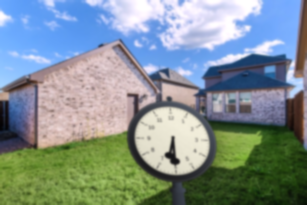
6:30
